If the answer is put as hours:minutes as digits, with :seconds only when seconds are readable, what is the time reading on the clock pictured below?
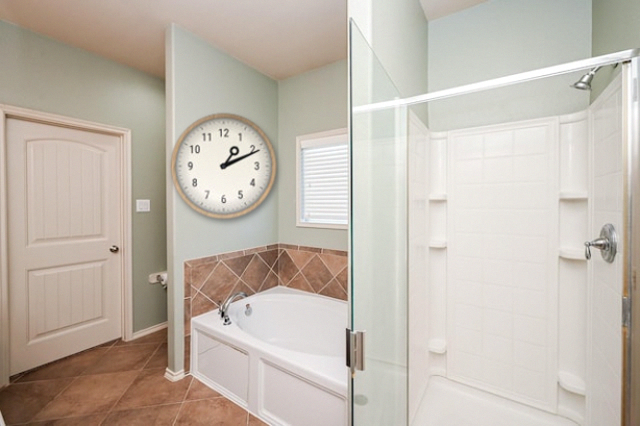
1:11
